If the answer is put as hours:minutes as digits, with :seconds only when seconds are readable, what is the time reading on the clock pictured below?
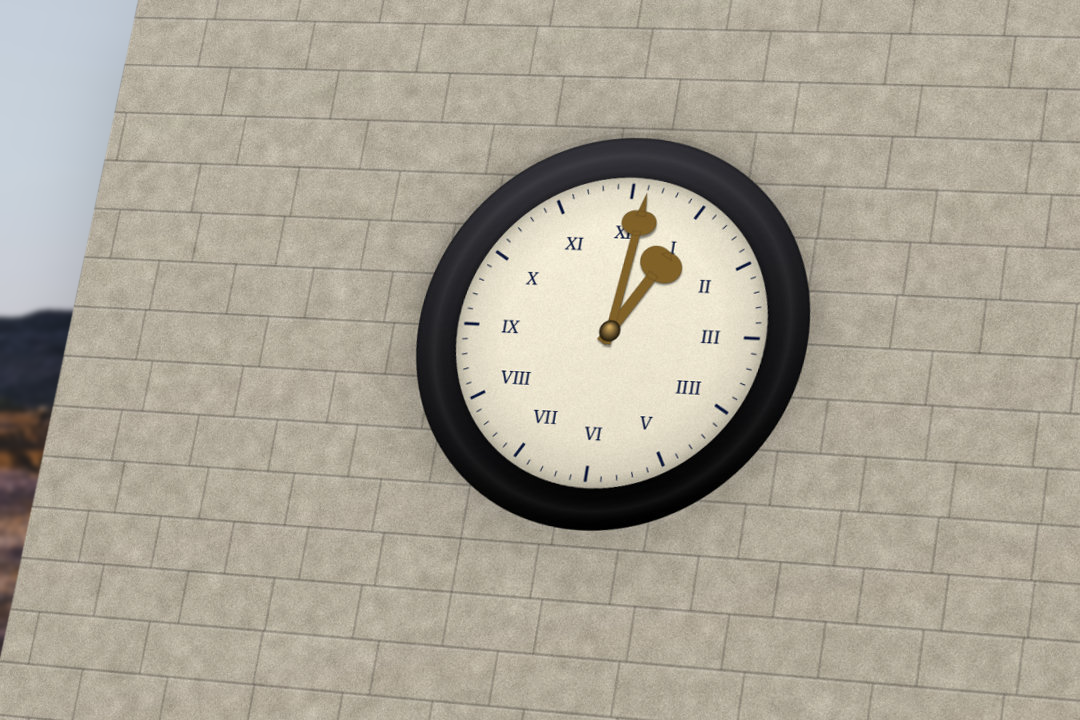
1:01
